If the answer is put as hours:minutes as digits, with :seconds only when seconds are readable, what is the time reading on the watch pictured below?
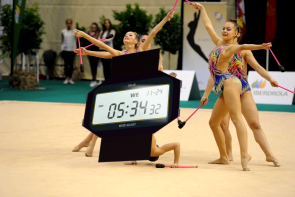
5:34:32
